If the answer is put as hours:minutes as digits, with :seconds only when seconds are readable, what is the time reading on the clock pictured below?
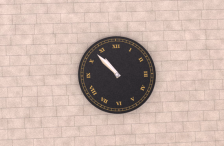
10:53
